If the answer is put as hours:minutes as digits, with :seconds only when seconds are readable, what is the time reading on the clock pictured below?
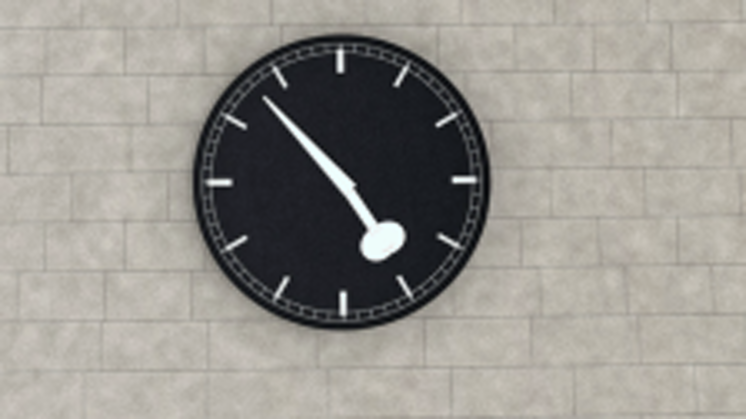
4:53
